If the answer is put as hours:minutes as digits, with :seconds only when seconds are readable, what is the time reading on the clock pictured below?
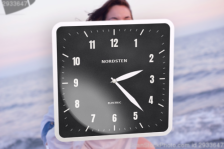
2:23
